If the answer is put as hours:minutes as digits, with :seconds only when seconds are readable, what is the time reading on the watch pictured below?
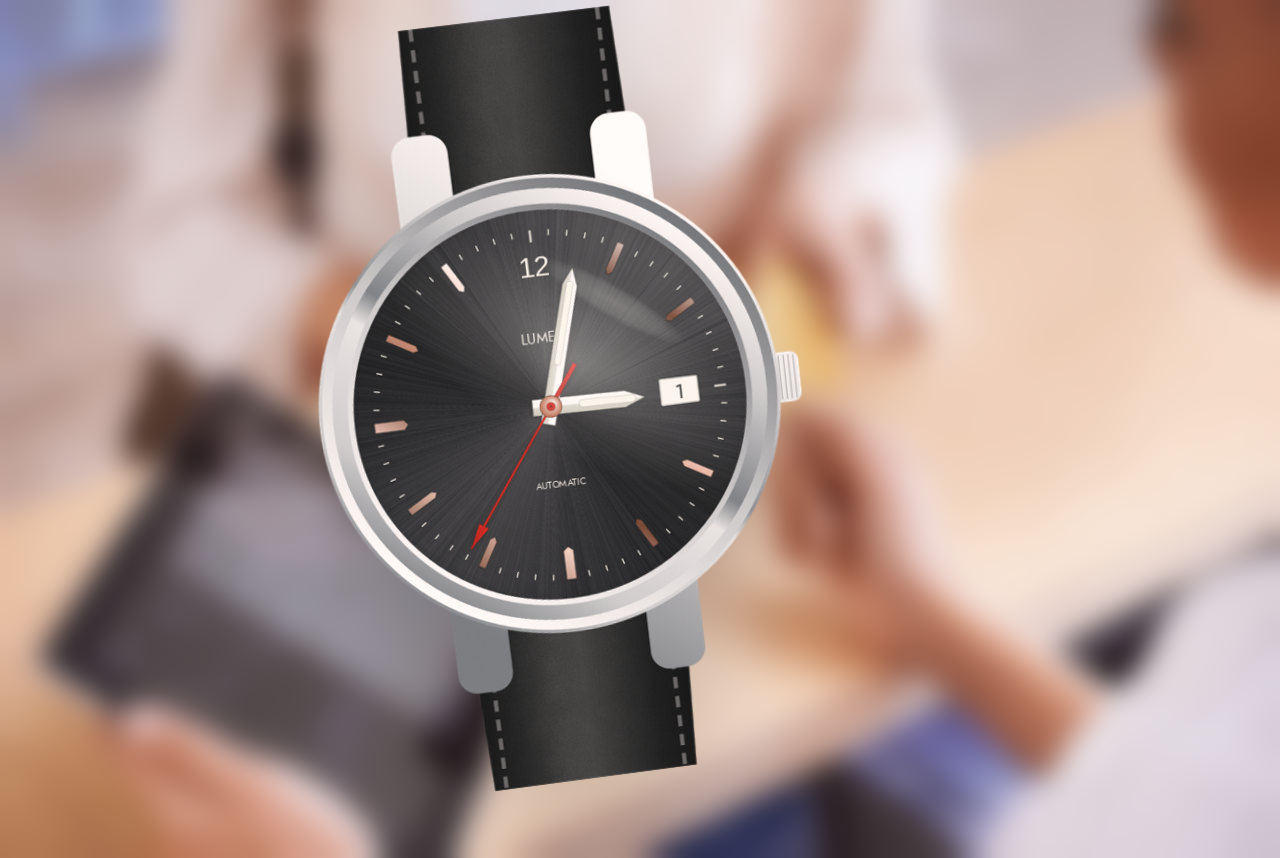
3:02:36
